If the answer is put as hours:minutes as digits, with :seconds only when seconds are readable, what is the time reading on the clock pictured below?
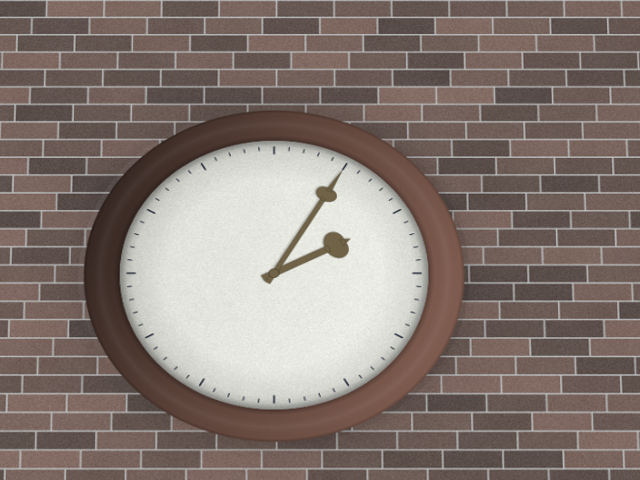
2:05
